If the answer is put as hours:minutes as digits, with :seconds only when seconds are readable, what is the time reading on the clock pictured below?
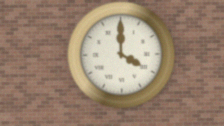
4:00
